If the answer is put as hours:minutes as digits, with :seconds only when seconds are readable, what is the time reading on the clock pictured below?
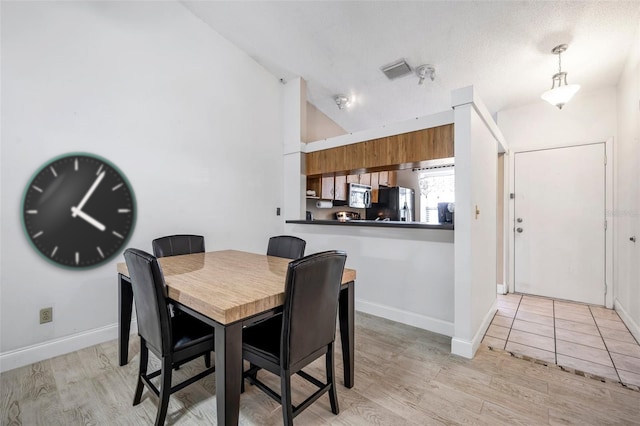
4:06
